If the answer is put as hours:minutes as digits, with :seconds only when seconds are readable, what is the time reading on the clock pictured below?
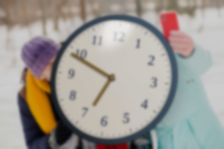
6:49
